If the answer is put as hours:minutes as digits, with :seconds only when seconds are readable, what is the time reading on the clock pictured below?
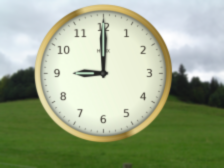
9:00
